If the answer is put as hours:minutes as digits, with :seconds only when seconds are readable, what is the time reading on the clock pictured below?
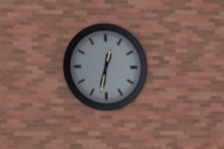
12:32
